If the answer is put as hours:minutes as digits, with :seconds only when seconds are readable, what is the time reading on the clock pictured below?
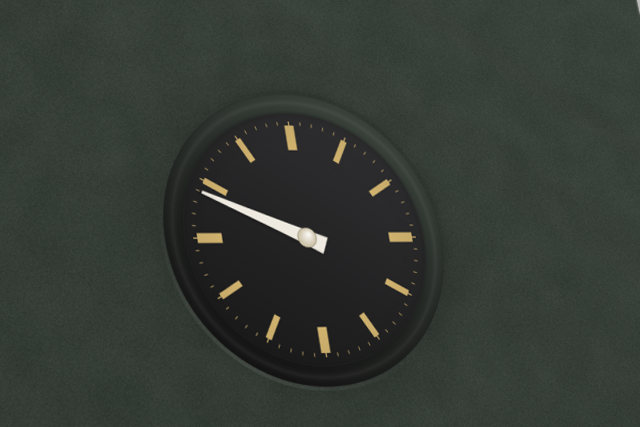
9:49
